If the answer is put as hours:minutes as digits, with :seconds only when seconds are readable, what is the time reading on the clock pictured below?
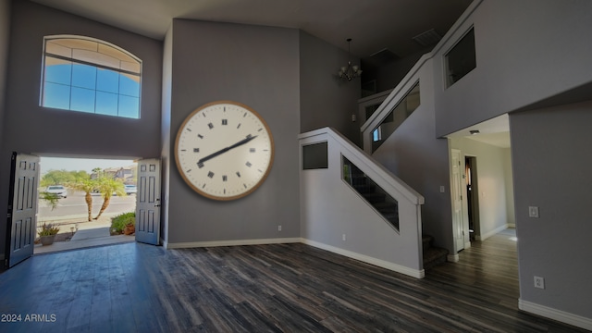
8:11
